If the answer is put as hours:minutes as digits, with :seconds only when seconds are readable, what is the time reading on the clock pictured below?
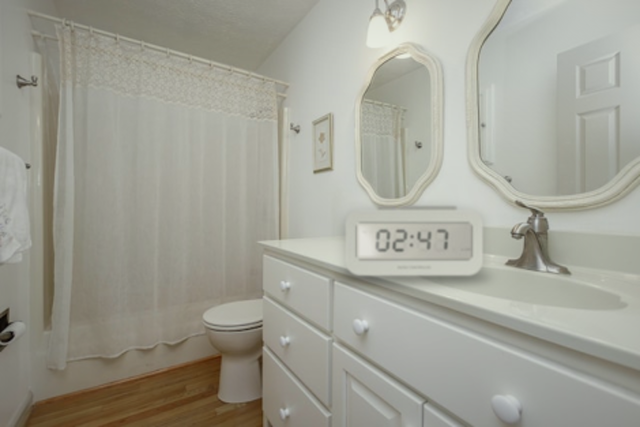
2:47
